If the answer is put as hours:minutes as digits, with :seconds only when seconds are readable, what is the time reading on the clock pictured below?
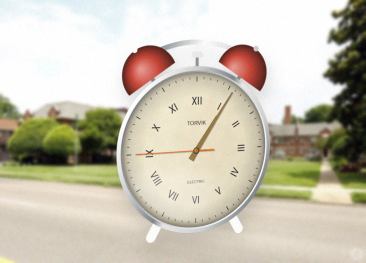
1:05:45
